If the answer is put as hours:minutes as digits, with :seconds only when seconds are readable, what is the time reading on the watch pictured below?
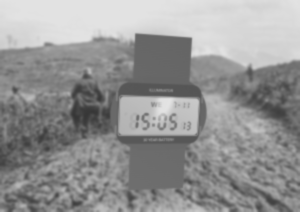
15:05
